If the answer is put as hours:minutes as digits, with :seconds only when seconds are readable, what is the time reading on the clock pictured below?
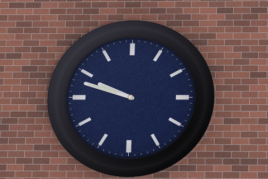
9:48
